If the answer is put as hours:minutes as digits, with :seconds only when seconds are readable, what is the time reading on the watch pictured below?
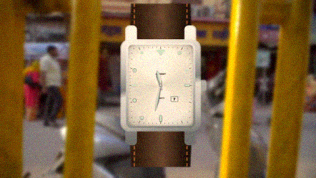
11:32
